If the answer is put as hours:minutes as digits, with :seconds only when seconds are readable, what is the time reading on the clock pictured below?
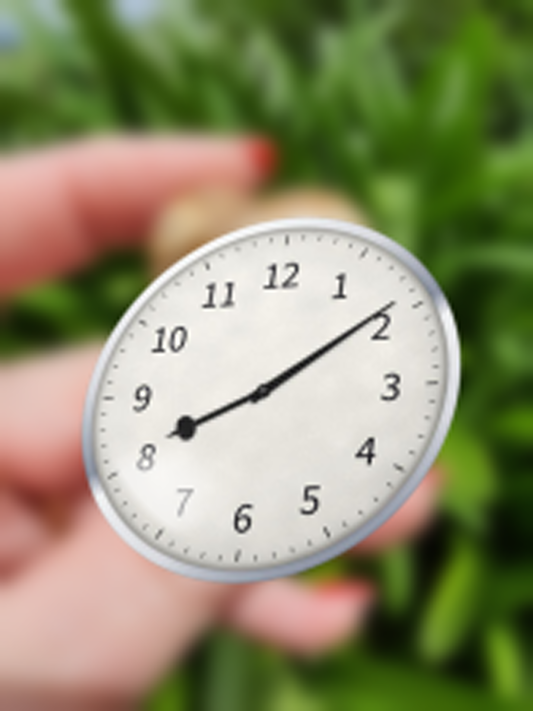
8:09
